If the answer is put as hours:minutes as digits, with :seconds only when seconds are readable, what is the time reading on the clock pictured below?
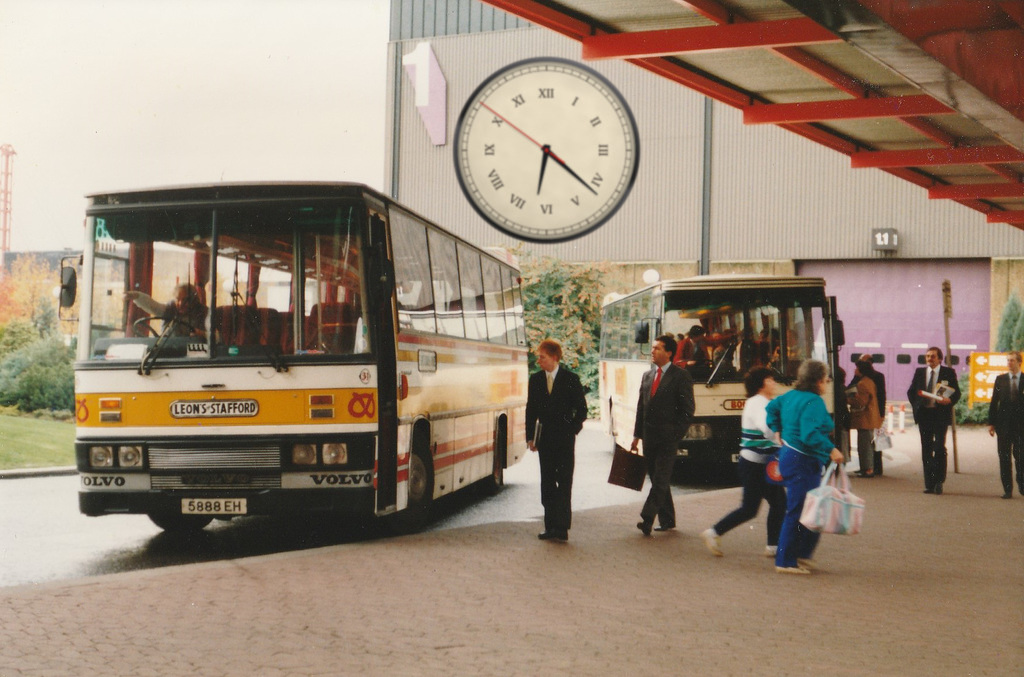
6:21:51
